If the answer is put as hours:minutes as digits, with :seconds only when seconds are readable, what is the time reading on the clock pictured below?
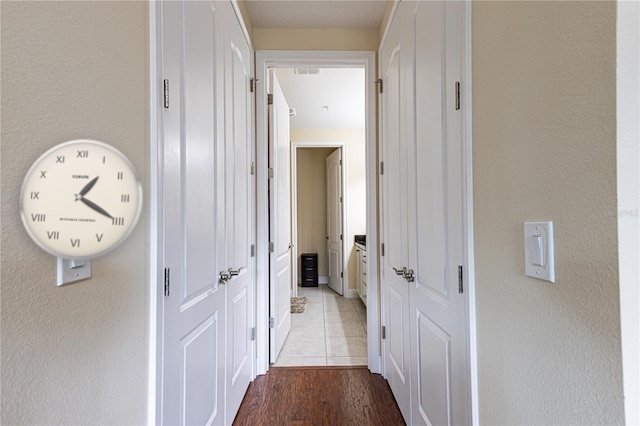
1:20
